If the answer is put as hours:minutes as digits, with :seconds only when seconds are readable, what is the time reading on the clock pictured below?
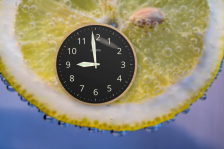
8:59
